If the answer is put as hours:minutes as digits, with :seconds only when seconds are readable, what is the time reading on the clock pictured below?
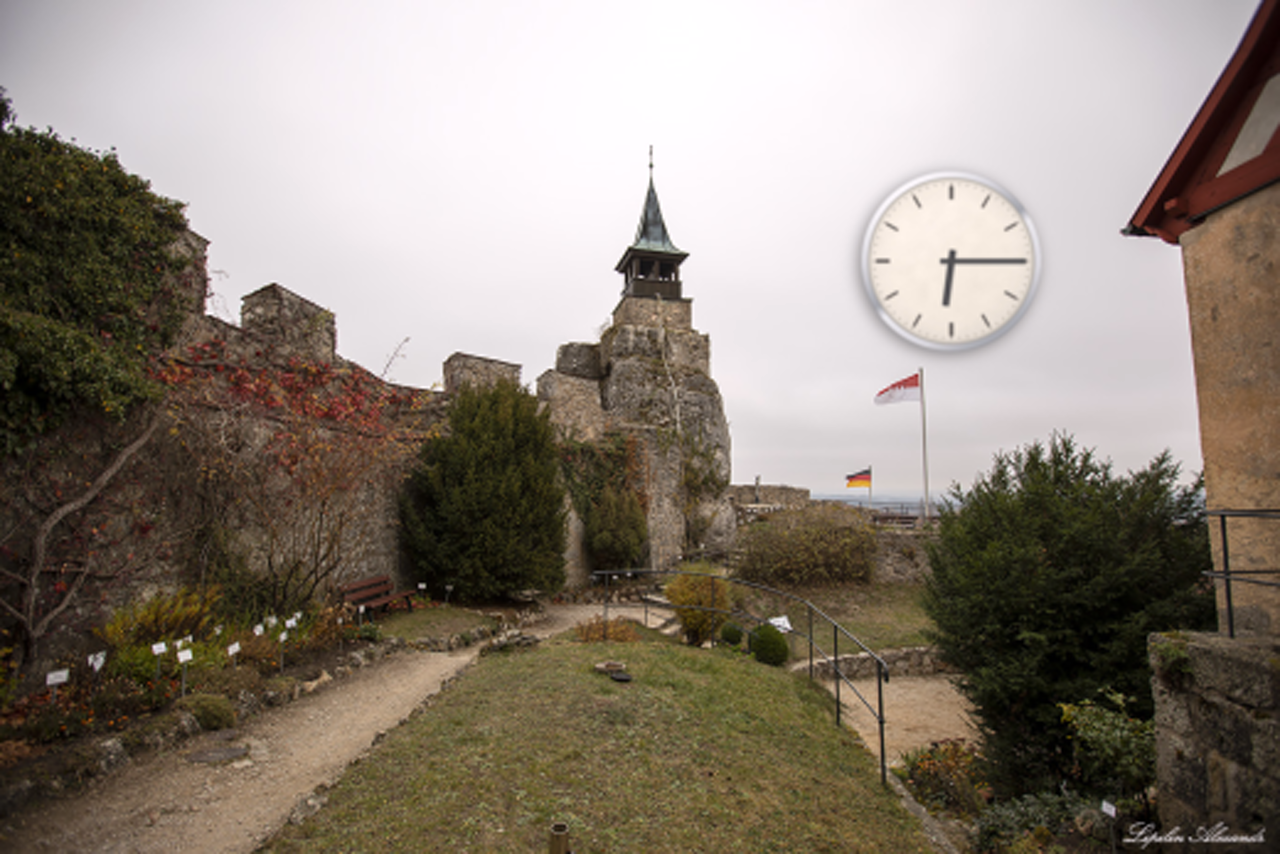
6:15
